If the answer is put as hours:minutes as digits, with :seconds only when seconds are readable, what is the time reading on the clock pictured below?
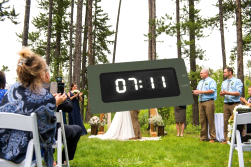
7:11
